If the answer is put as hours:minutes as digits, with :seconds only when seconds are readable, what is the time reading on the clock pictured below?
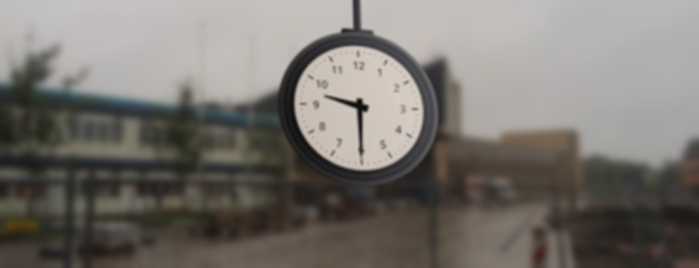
9:30
